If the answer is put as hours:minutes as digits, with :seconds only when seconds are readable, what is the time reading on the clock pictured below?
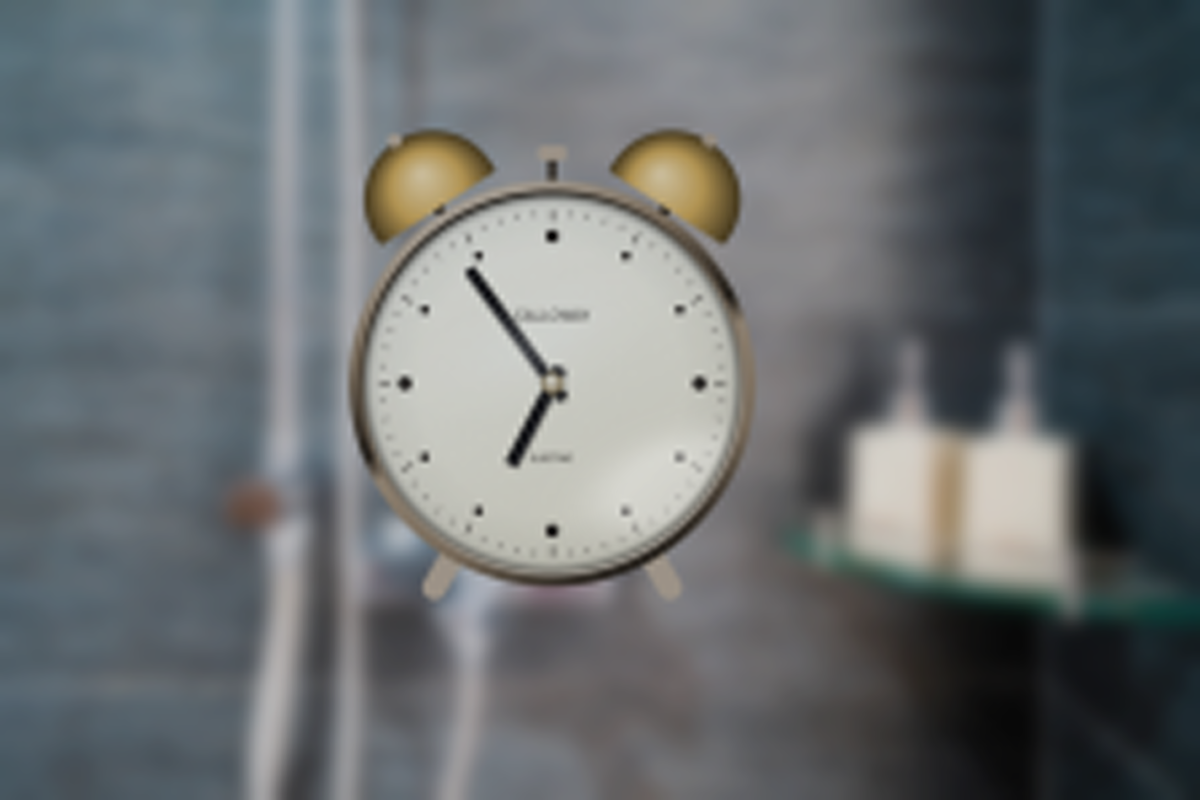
6:54
